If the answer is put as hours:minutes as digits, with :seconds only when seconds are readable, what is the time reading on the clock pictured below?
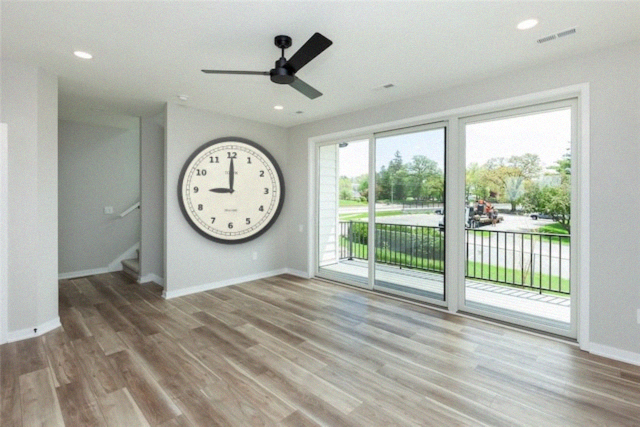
9:00
